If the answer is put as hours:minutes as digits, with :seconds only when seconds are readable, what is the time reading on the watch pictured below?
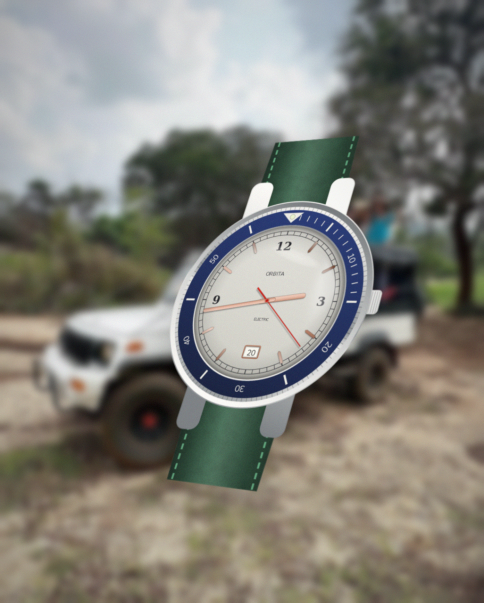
2:43:22
